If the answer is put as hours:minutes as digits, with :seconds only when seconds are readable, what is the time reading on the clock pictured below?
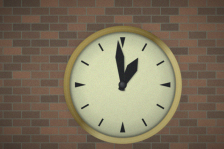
12:59
